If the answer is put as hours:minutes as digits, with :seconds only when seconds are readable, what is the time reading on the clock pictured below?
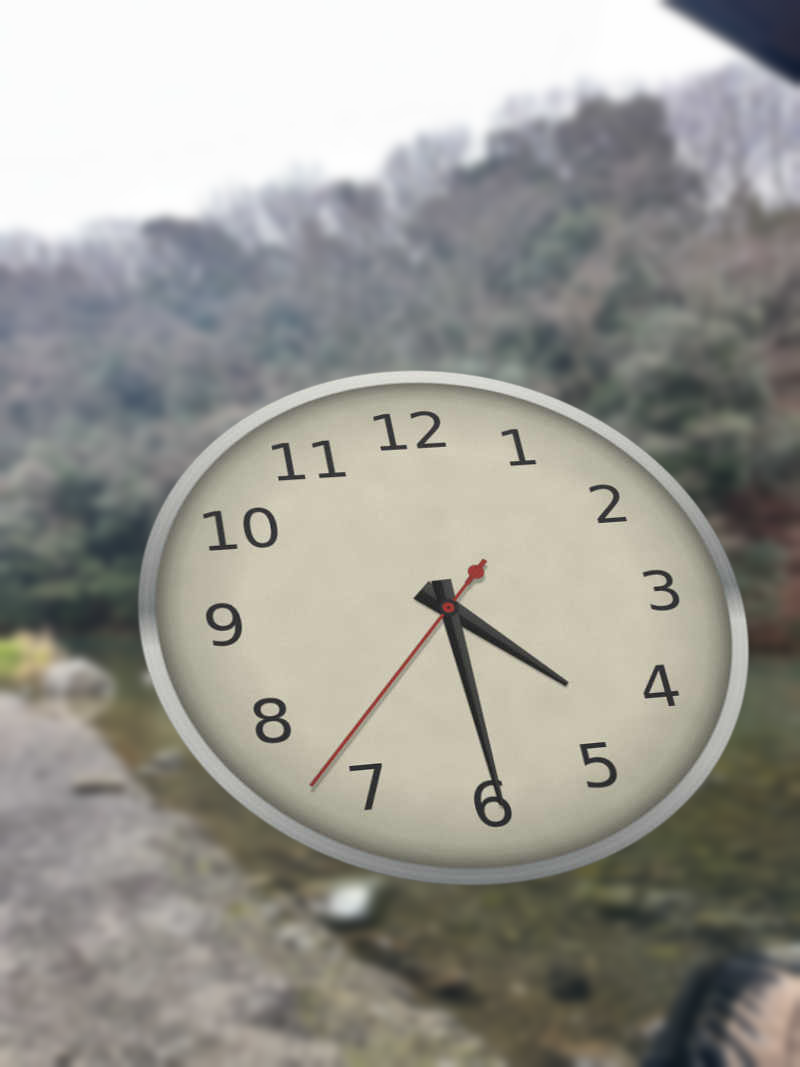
4:29:37
